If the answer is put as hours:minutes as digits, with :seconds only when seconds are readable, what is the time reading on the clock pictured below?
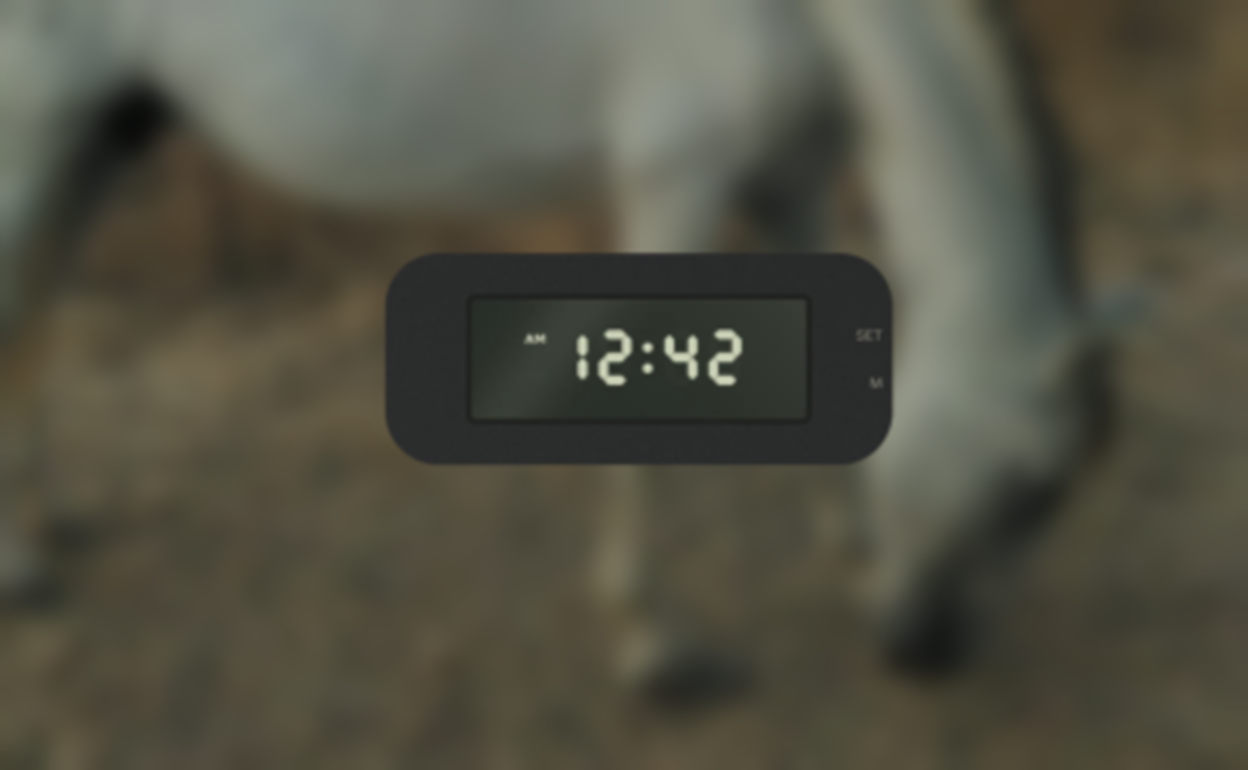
12:42
